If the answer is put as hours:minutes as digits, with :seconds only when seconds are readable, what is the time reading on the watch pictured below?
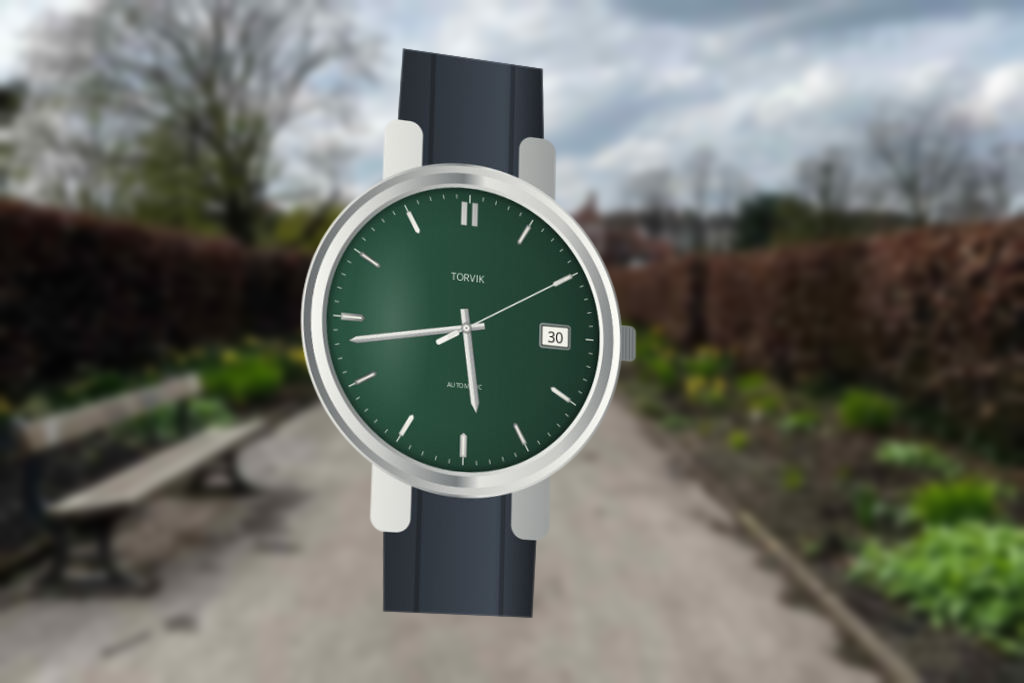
5:43:10
